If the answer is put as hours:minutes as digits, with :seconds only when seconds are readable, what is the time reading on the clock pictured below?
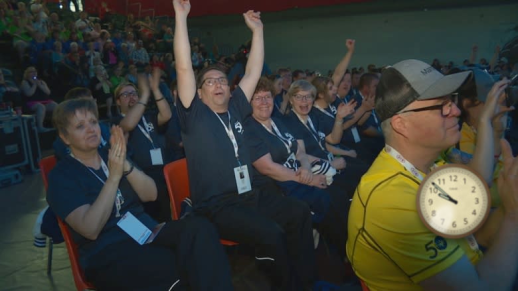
9:52
